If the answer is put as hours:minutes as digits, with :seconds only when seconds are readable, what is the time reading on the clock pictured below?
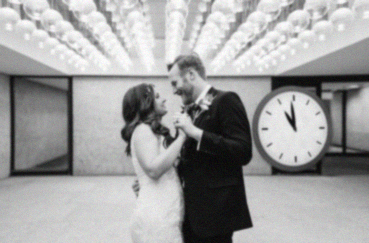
10:59
